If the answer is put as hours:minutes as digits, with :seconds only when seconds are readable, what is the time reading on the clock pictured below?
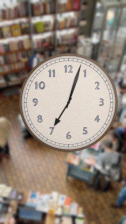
7:03
